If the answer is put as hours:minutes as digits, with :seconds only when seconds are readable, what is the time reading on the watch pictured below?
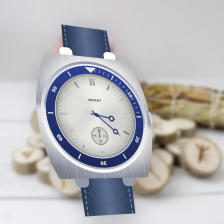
3:22
